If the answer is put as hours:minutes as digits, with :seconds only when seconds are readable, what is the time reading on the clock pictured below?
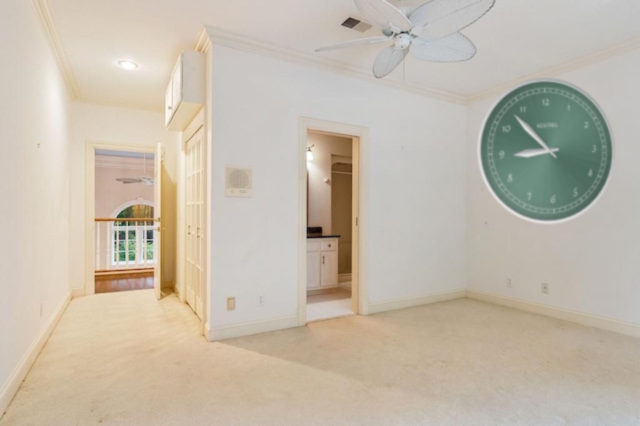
8:53
